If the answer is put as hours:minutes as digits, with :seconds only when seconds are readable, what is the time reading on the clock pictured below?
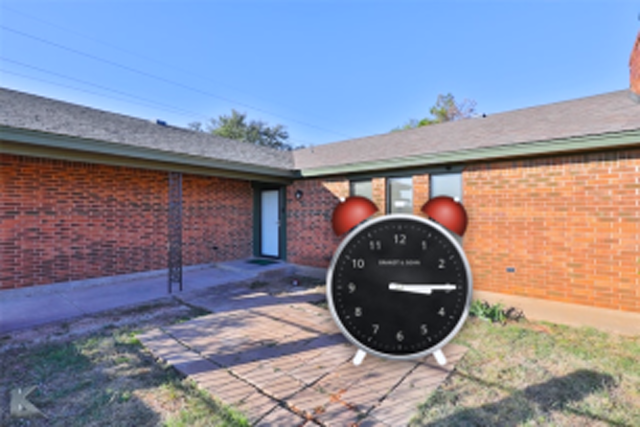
3:15
